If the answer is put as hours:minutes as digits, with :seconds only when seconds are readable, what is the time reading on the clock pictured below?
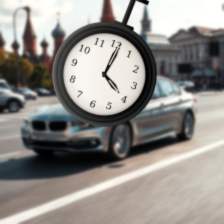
4:01
